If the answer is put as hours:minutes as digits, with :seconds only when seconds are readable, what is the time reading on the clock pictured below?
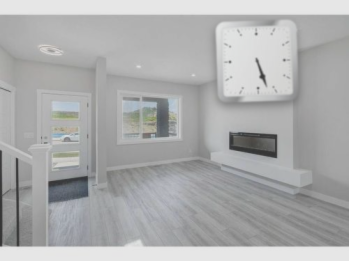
5:27
